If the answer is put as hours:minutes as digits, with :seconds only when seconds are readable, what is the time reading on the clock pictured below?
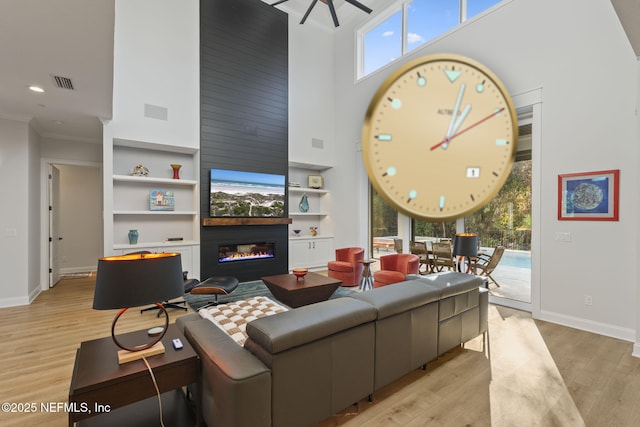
1:02:10
